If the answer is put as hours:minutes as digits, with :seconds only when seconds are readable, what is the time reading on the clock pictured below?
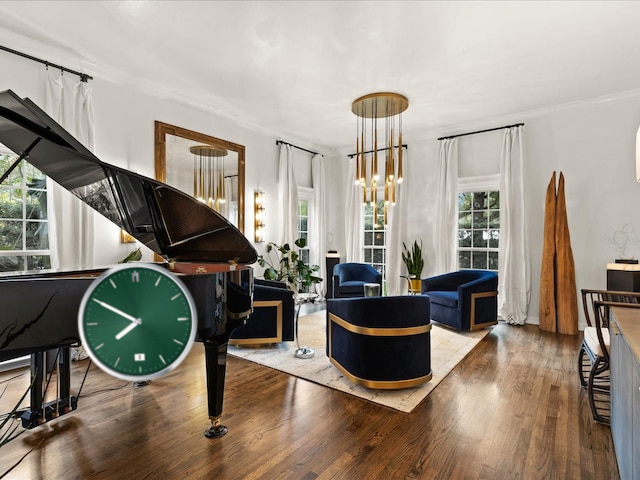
7:50
